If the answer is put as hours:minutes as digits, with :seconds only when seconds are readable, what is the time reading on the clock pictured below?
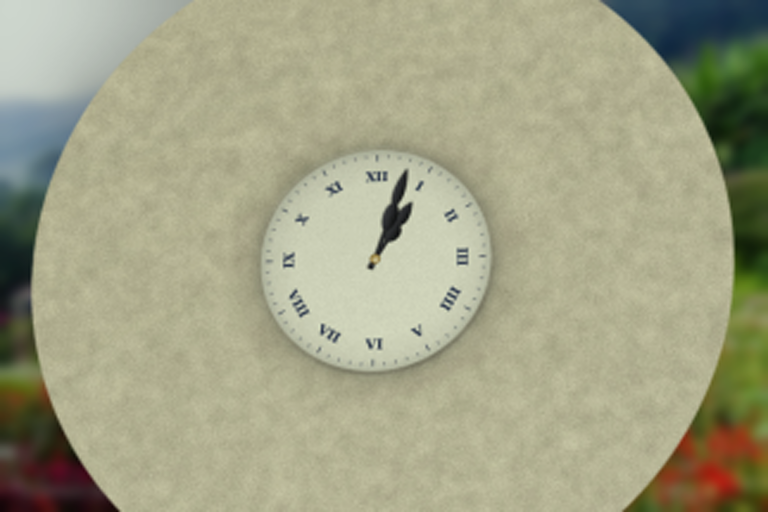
1:03
